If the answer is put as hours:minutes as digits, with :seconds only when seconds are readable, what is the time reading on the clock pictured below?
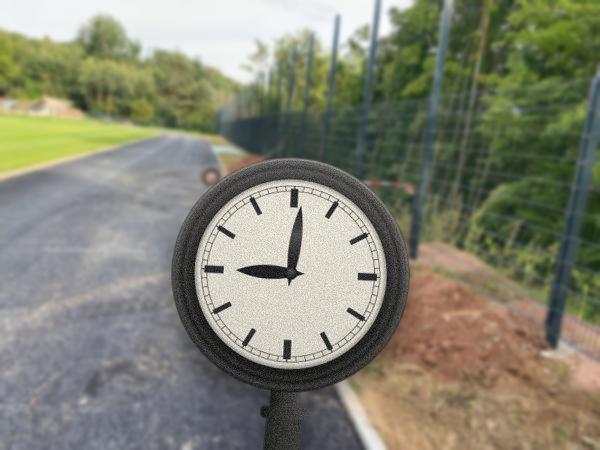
9:01
